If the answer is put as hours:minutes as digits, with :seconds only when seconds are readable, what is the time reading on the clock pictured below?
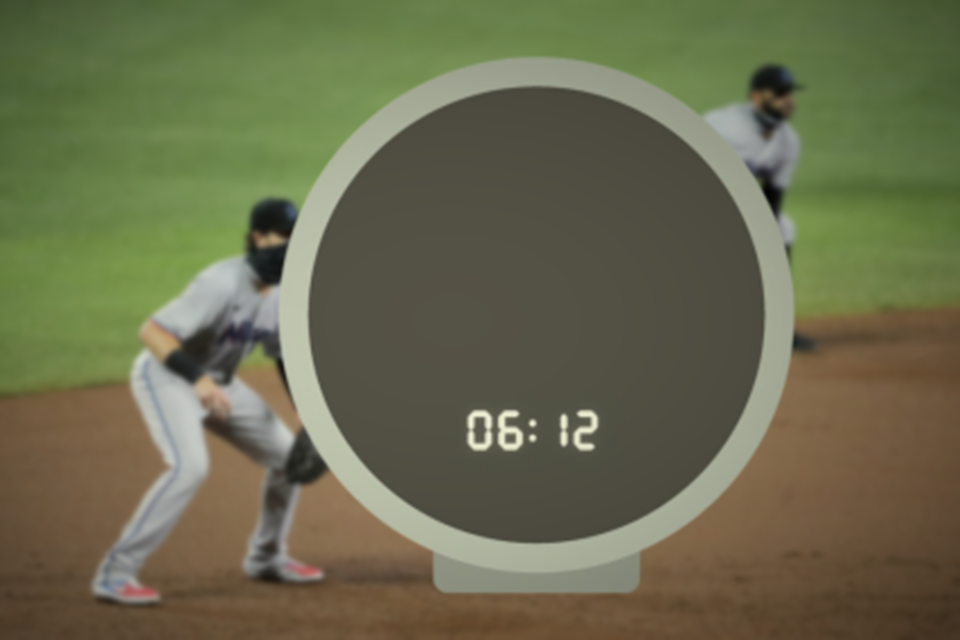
6:12
